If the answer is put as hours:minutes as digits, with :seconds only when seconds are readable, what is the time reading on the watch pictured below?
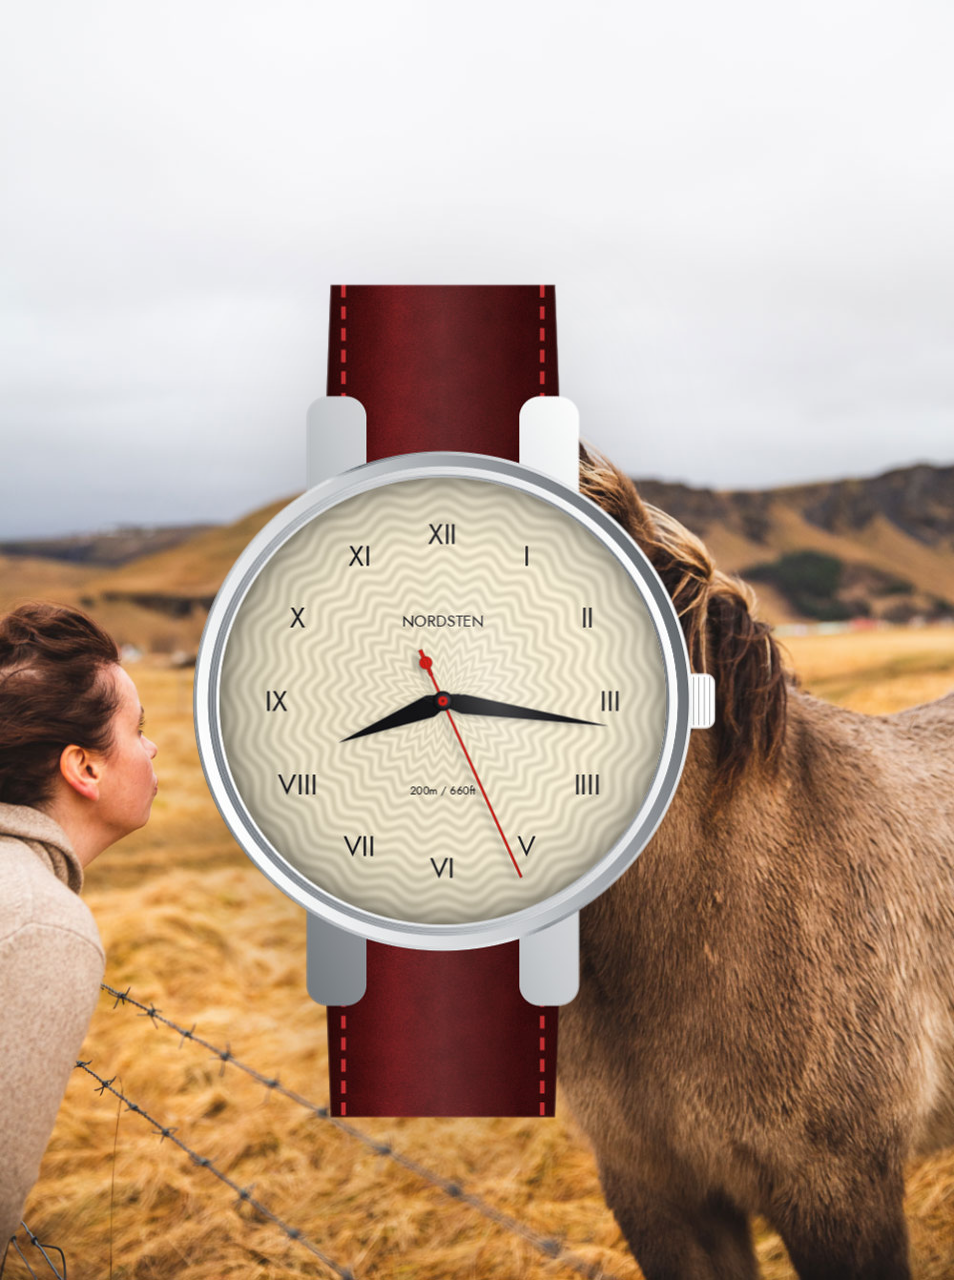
8:16:26
